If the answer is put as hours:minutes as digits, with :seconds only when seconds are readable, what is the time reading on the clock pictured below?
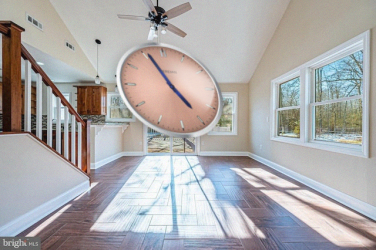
4:56
